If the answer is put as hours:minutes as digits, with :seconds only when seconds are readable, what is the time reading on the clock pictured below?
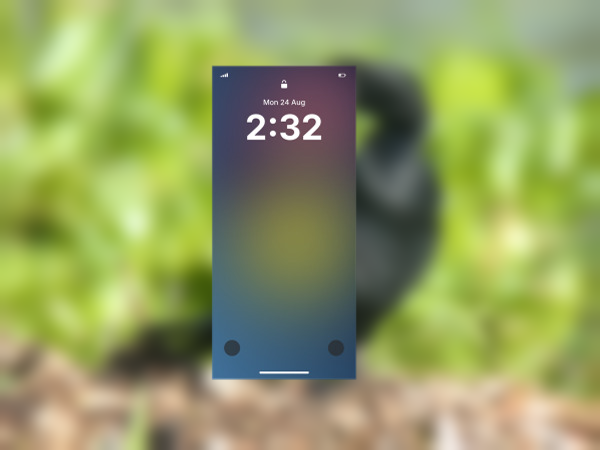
2:32
